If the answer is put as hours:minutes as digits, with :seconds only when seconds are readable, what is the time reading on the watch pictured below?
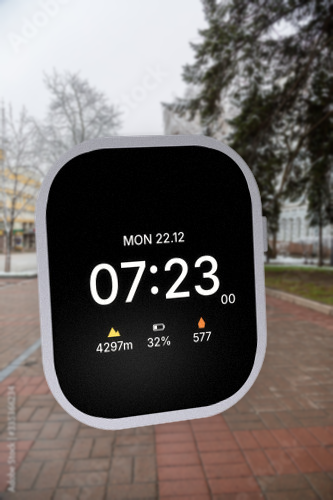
7:23:00
